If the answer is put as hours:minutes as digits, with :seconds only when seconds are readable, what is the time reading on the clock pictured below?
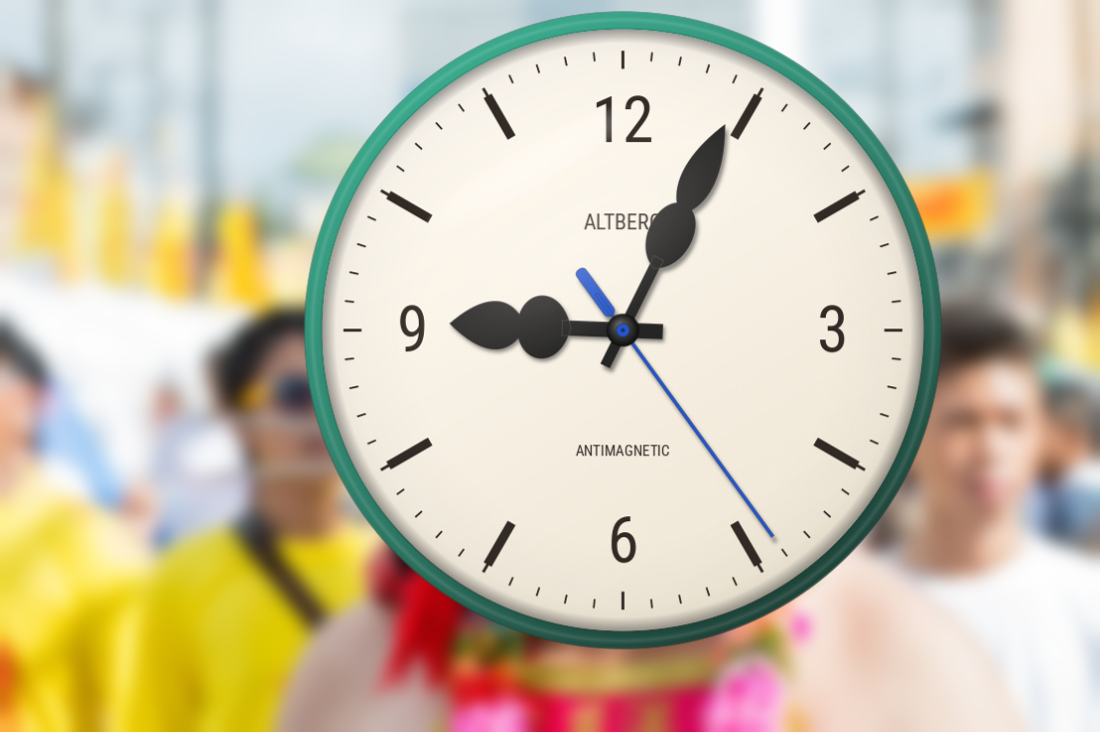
9:04:24
